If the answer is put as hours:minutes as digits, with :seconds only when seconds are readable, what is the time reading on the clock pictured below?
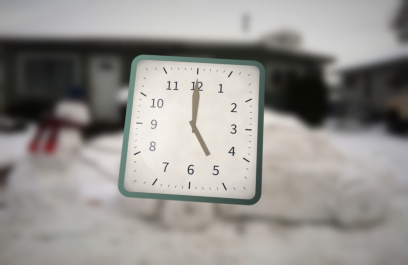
5:00
